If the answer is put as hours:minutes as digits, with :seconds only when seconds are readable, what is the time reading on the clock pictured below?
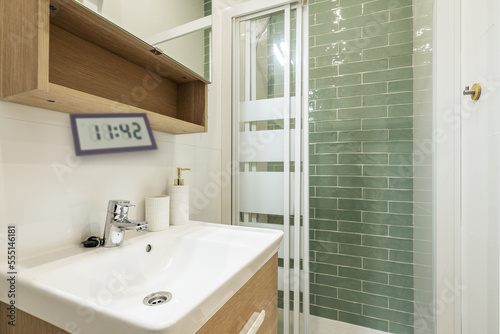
11:42
